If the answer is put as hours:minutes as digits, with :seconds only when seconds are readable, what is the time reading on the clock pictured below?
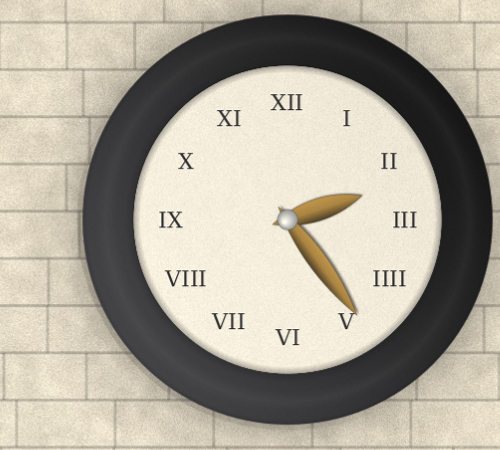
2:24
